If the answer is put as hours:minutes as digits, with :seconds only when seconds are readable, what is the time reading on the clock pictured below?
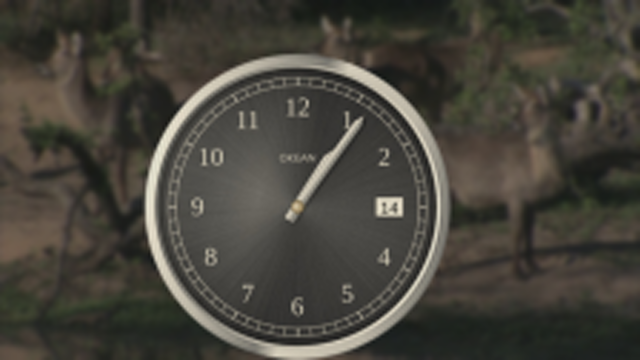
1:06
